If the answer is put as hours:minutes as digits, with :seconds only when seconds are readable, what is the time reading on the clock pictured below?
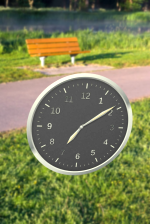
7:09
